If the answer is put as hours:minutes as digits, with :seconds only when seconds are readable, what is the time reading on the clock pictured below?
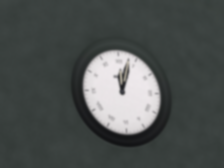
12:03
